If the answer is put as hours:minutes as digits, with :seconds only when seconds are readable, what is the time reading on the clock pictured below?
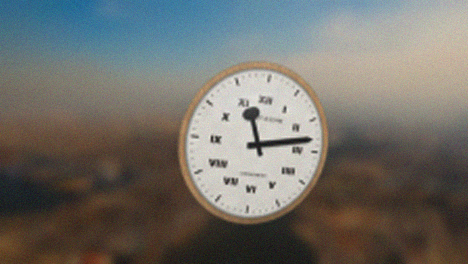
11:13
